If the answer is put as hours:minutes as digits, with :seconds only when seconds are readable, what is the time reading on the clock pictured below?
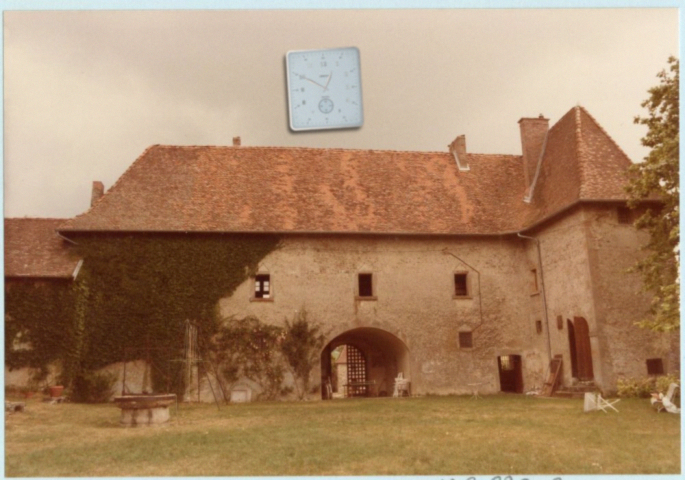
12:50
